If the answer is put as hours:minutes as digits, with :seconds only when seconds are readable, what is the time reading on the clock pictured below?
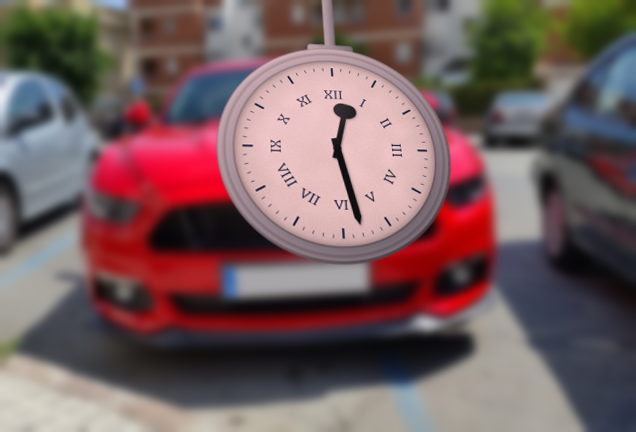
12:28
